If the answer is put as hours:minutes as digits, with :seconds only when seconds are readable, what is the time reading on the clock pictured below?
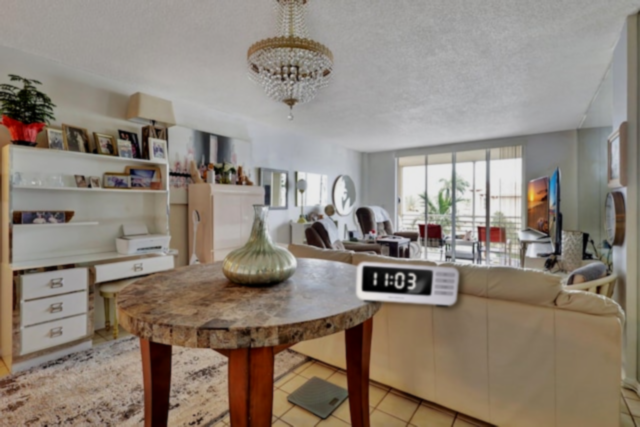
11:03
